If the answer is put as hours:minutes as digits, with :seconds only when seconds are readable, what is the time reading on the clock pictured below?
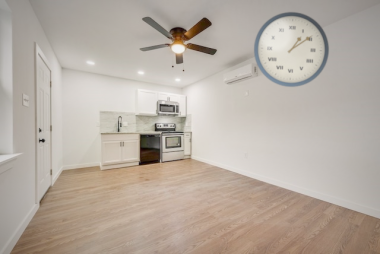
1:09
